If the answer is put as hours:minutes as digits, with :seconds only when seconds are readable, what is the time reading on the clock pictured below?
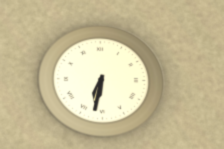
6:32
